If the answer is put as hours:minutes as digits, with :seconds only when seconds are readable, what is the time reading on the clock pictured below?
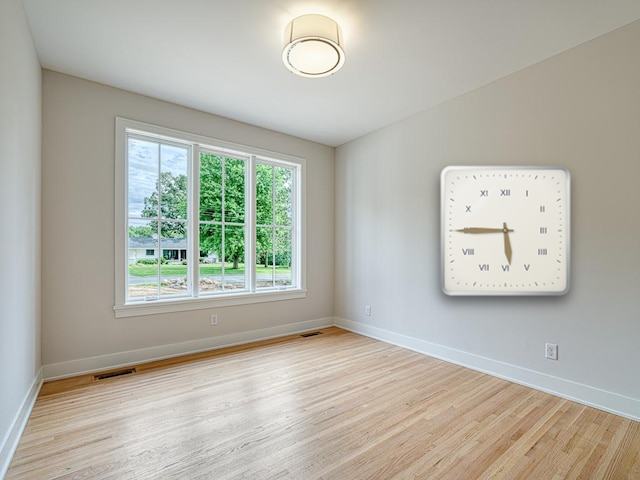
5:45
